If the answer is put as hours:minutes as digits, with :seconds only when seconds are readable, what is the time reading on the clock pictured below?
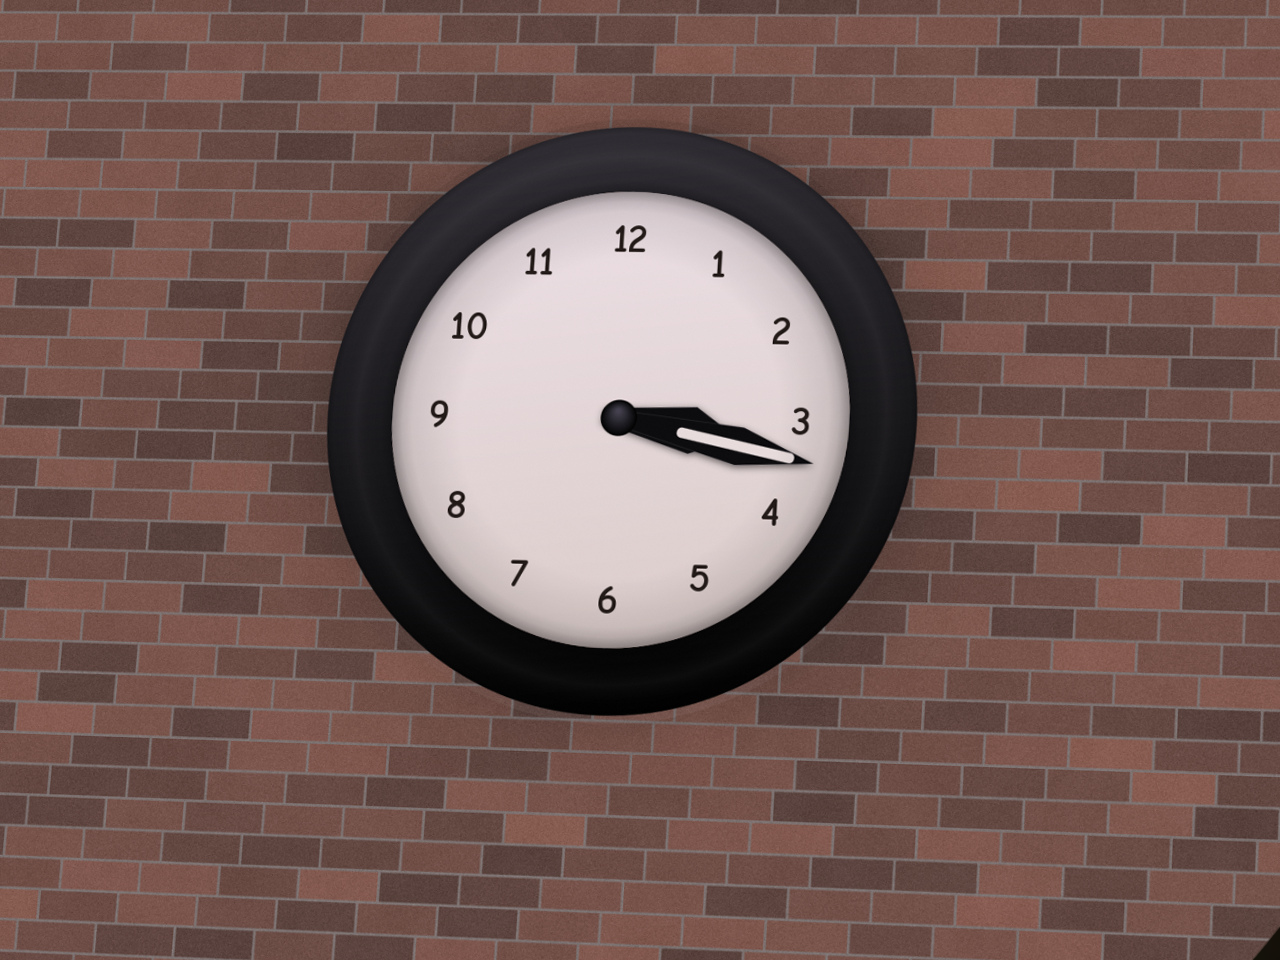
3:17
